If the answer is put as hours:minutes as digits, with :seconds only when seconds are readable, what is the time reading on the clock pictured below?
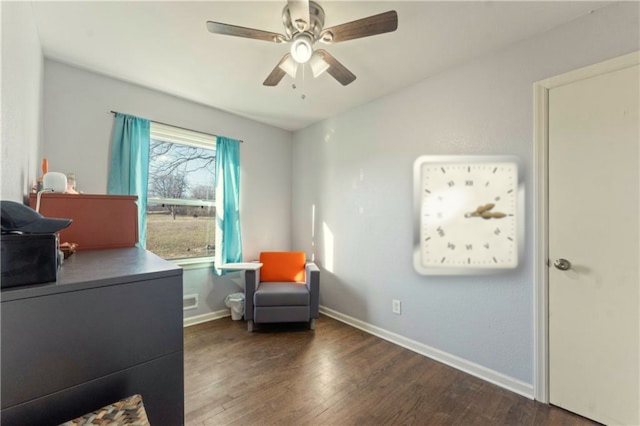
2:15
